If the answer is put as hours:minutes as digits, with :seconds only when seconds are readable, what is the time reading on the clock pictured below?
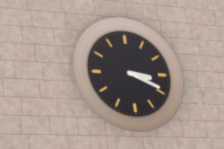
3:19
